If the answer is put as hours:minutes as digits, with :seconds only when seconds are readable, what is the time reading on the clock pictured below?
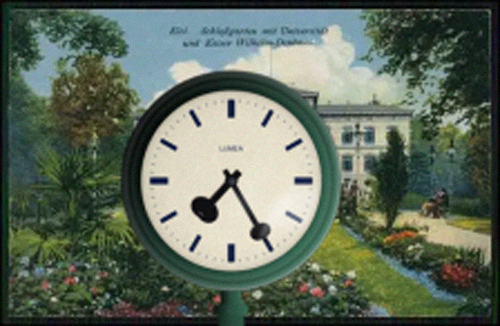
7:25
